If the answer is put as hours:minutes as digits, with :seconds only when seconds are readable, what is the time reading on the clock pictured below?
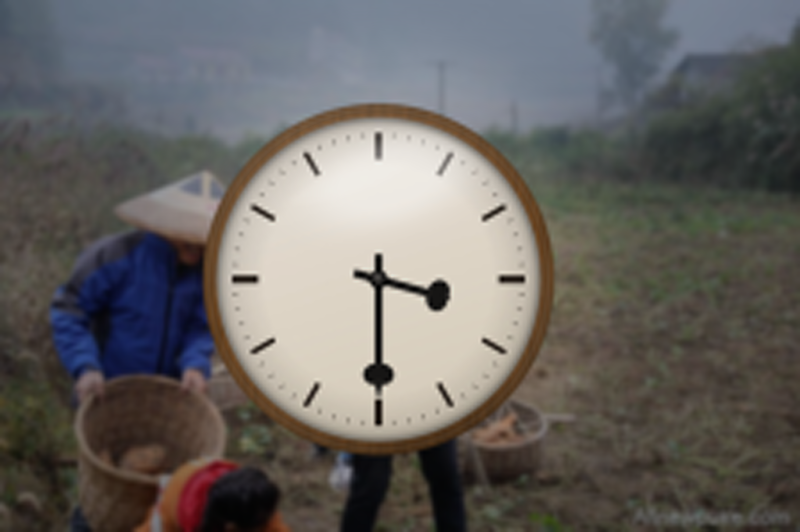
3:30
